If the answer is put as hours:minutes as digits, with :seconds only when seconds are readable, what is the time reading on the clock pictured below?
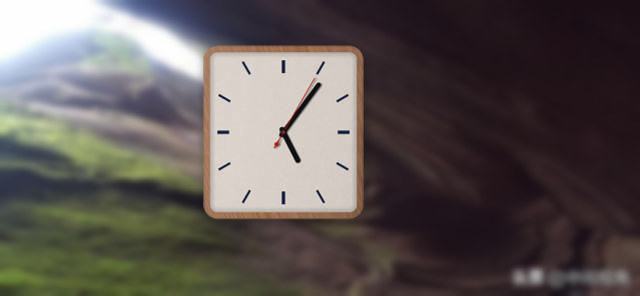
5:06:05
